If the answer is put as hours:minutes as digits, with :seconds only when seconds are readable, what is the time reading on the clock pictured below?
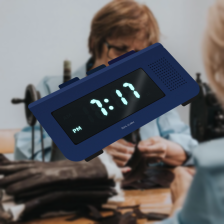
7:17
